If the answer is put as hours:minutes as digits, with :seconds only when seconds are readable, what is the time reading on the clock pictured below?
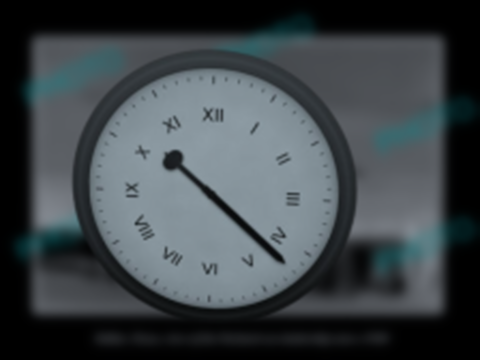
10:22
